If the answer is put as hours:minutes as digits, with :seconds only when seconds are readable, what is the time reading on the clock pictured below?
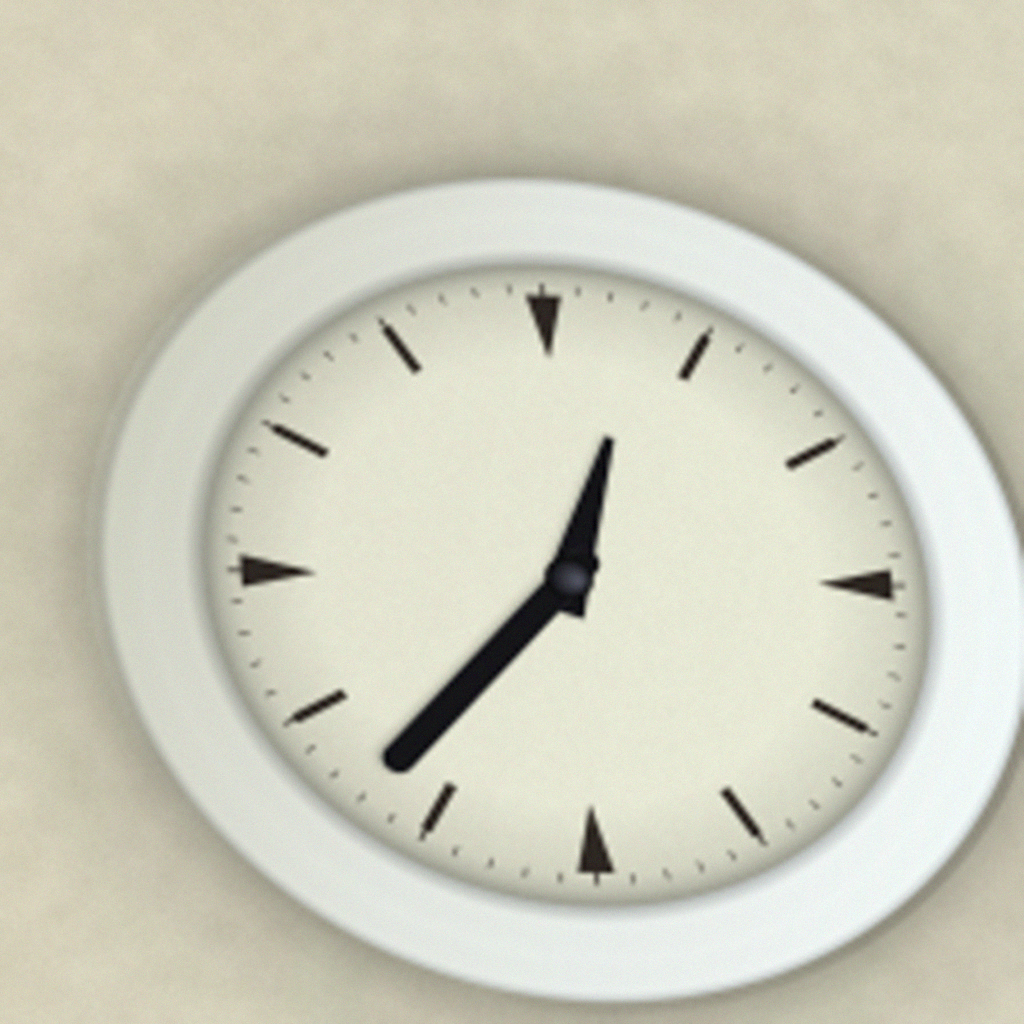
12:37
